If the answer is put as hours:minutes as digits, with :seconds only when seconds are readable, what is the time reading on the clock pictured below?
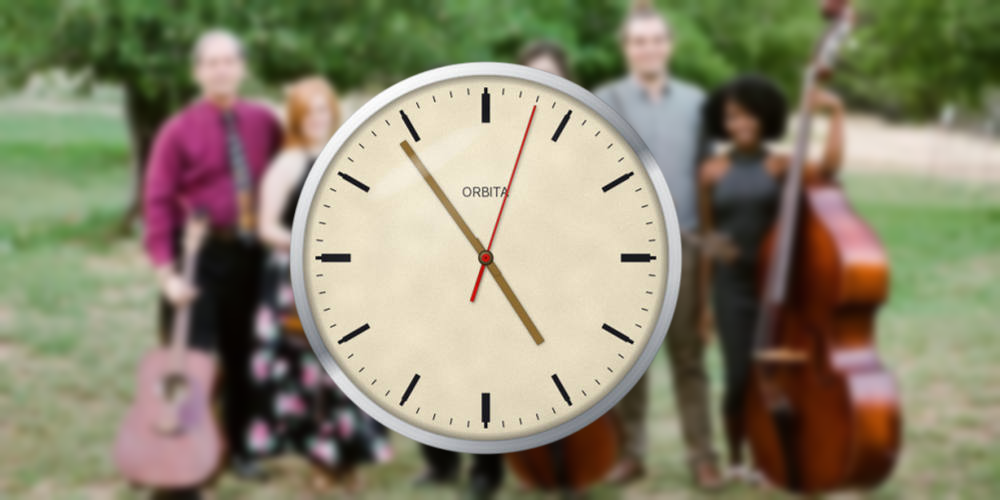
4:54:03
